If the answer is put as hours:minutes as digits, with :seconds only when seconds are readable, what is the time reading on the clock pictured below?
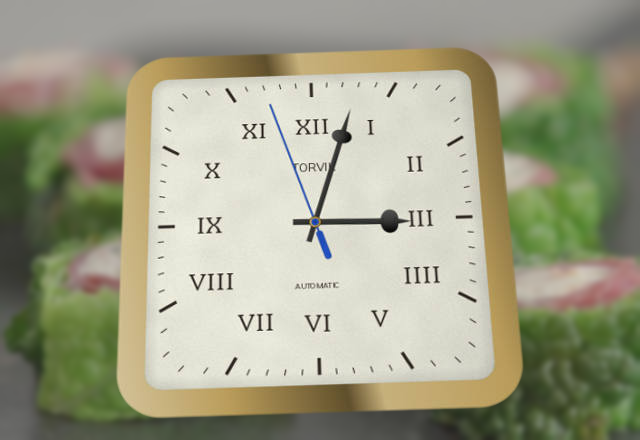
3:02:57
